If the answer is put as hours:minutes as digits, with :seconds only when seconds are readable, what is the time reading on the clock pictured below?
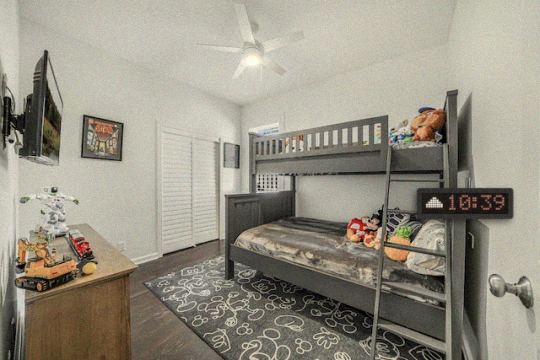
10:39
